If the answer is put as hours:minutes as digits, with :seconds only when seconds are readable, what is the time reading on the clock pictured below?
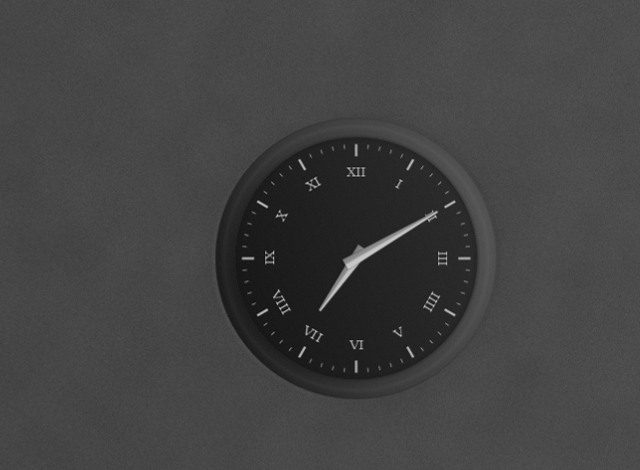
7:10
